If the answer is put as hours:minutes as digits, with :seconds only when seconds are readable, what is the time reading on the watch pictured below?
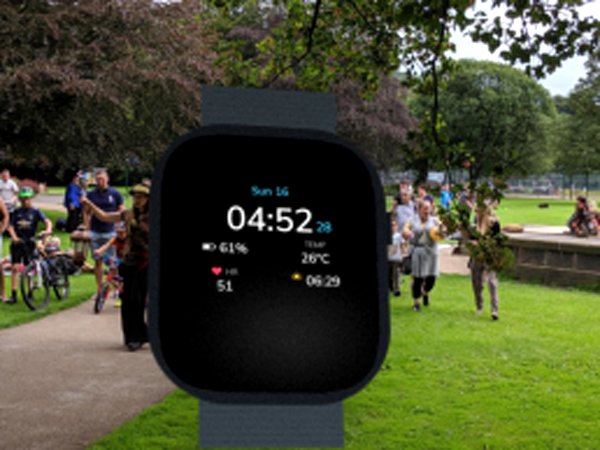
4:52
